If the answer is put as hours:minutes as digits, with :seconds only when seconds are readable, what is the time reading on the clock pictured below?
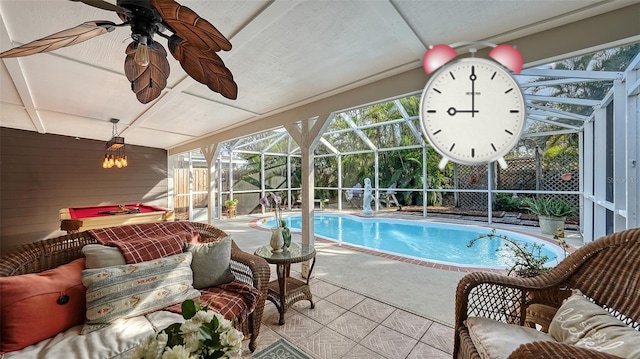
9:00
